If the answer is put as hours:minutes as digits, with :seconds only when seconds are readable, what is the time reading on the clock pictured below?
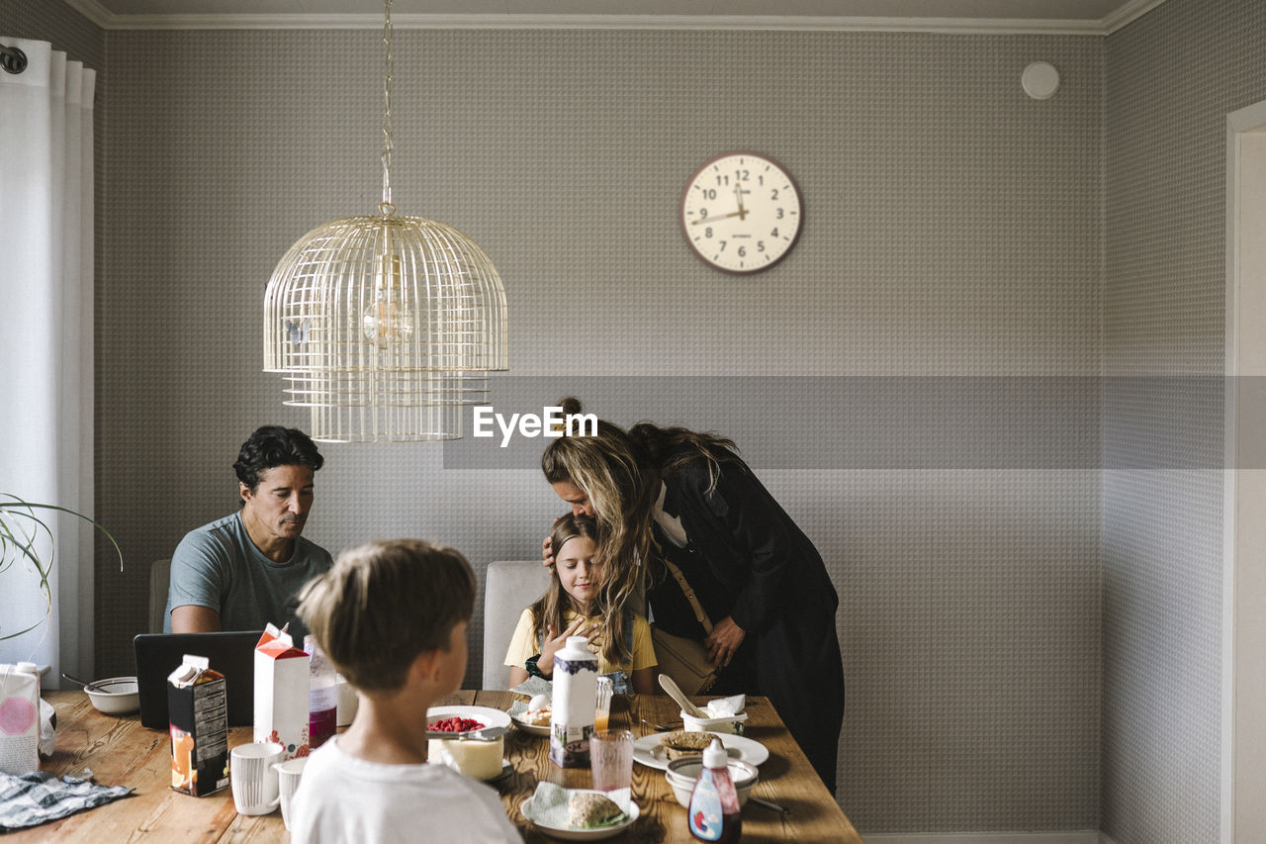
11:43
